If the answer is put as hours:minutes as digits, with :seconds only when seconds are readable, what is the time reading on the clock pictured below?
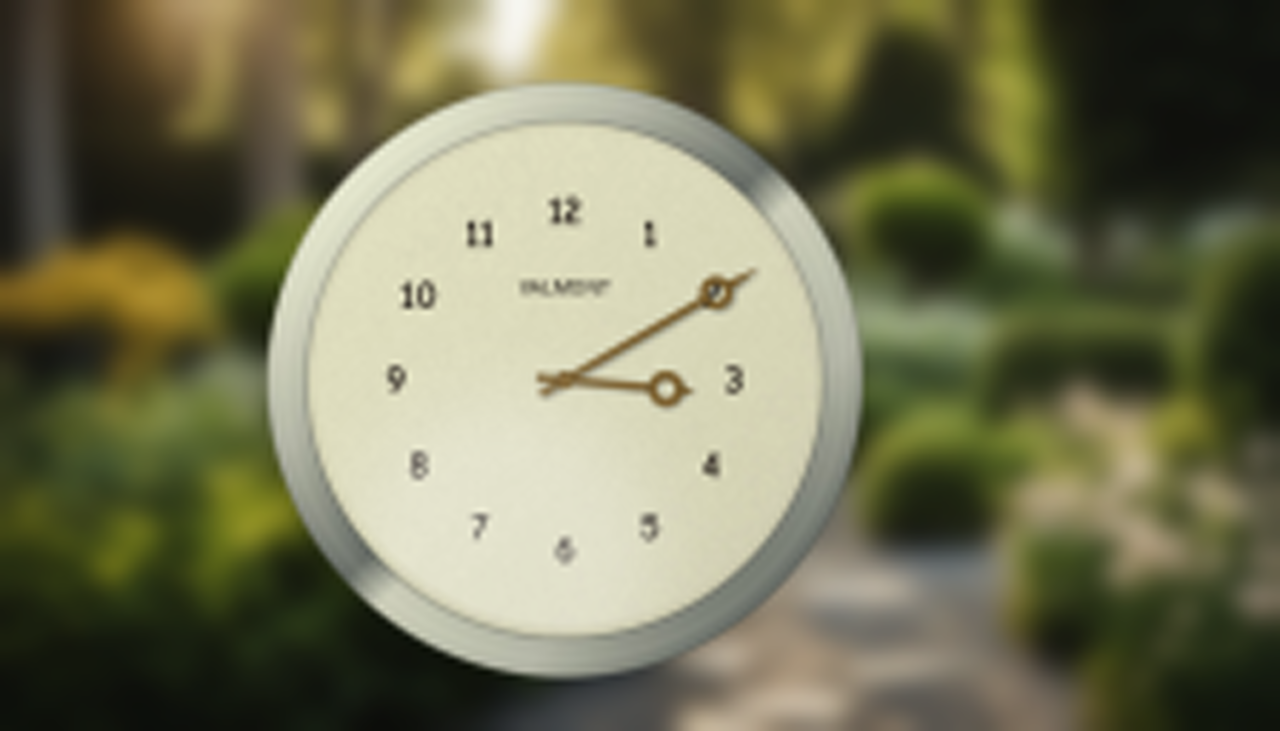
3:10
